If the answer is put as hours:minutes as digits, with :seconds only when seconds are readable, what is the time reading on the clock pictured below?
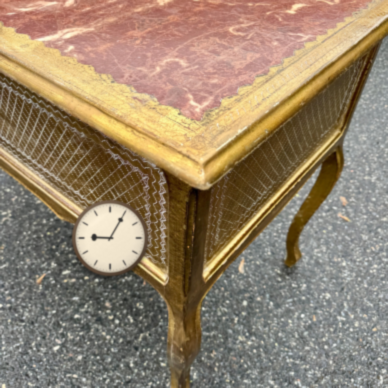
9:05
